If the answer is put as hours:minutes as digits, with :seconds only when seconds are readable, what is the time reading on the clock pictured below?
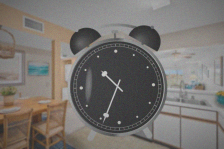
10:34
